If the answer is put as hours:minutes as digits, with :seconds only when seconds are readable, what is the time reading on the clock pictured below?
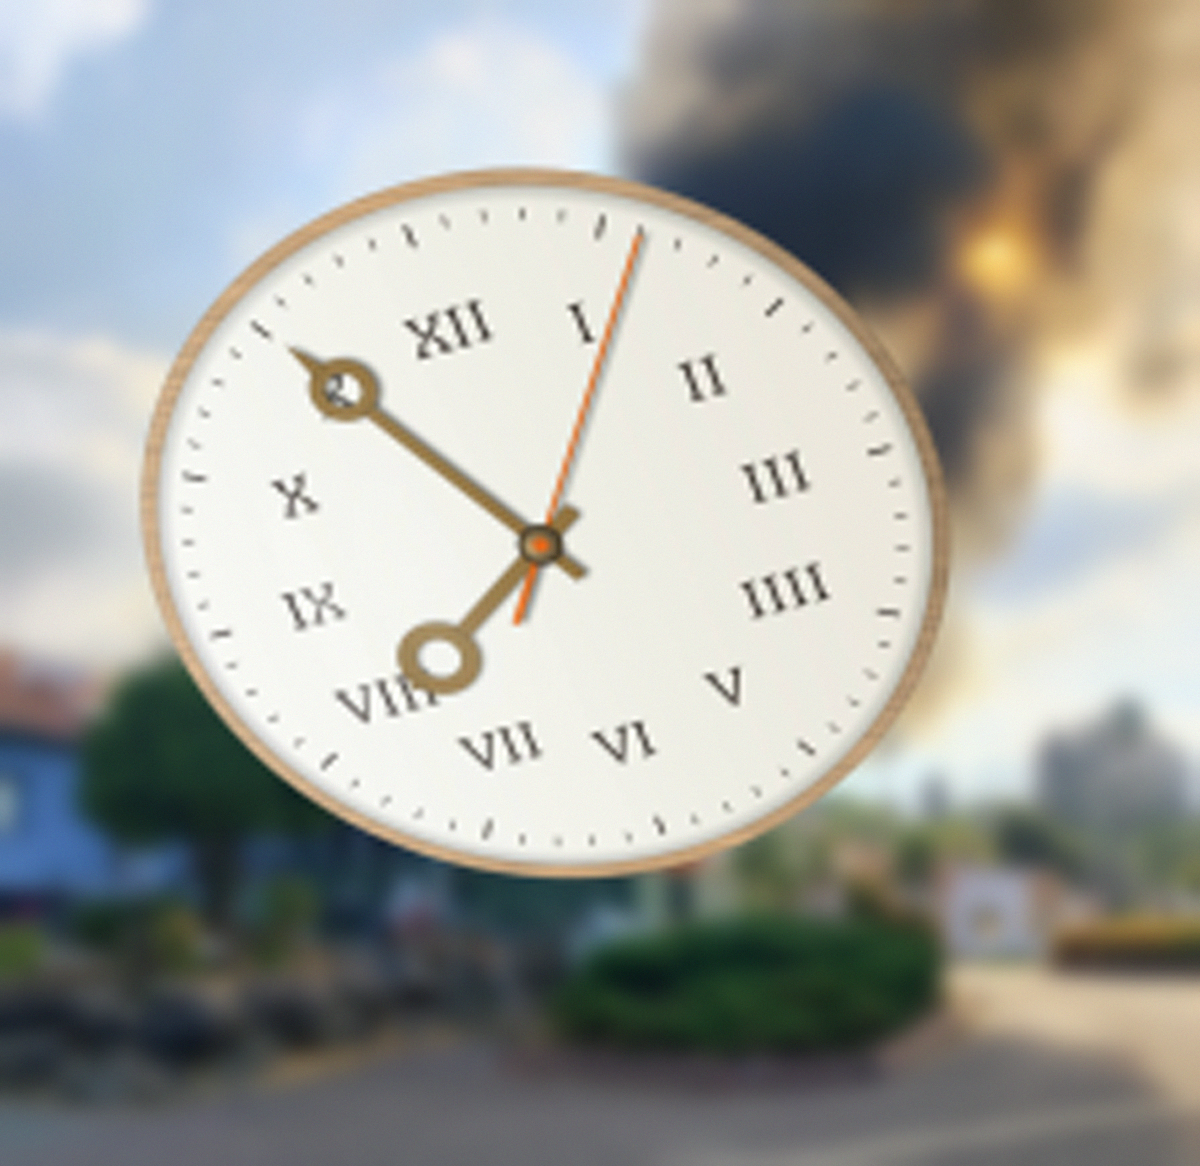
7:55:06
